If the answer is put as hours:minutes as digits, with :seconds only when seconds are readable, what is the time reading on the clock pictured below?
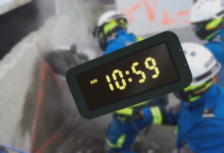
10:59
